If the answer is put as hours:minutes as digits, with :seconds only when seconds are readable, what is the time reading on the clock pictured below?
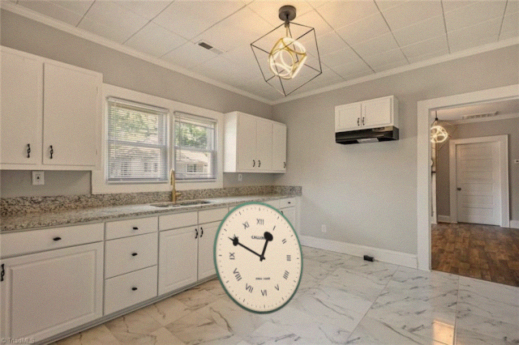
12:49
